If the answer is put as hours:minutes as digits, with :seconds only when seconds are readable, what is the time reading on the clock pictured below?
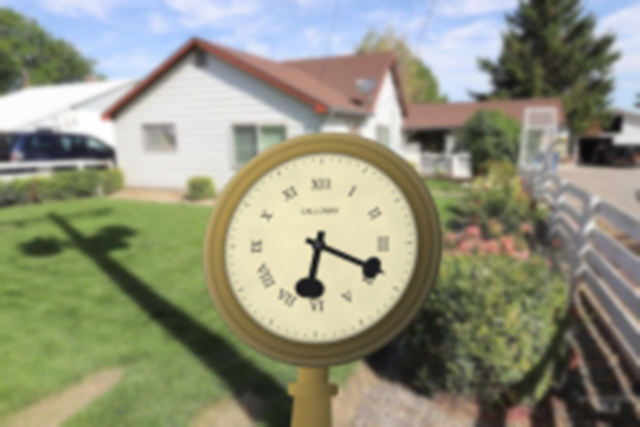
6:19
